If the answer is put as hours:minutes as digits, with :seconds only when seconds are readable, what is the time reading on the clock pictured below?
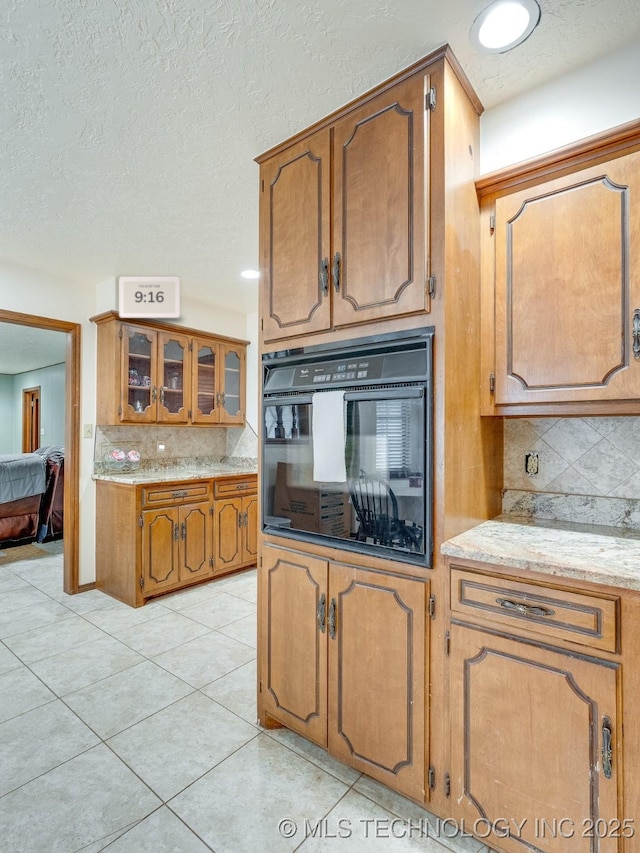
9:16
